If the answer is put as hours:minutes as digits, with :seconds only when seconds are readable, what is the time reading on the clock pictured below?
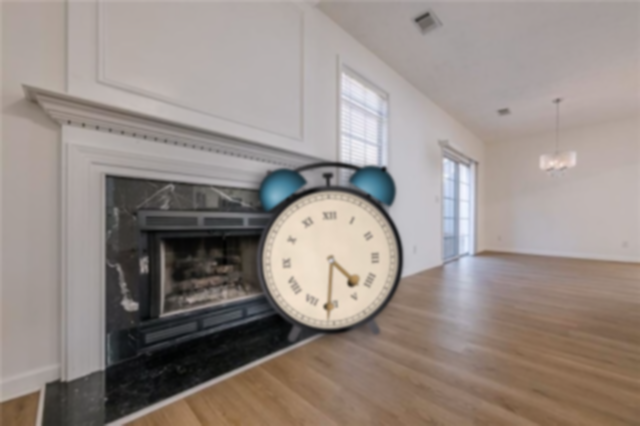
4:31
